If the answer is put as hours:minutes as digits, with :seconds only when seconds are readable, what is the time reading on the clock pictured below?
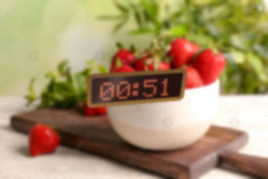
0:51
